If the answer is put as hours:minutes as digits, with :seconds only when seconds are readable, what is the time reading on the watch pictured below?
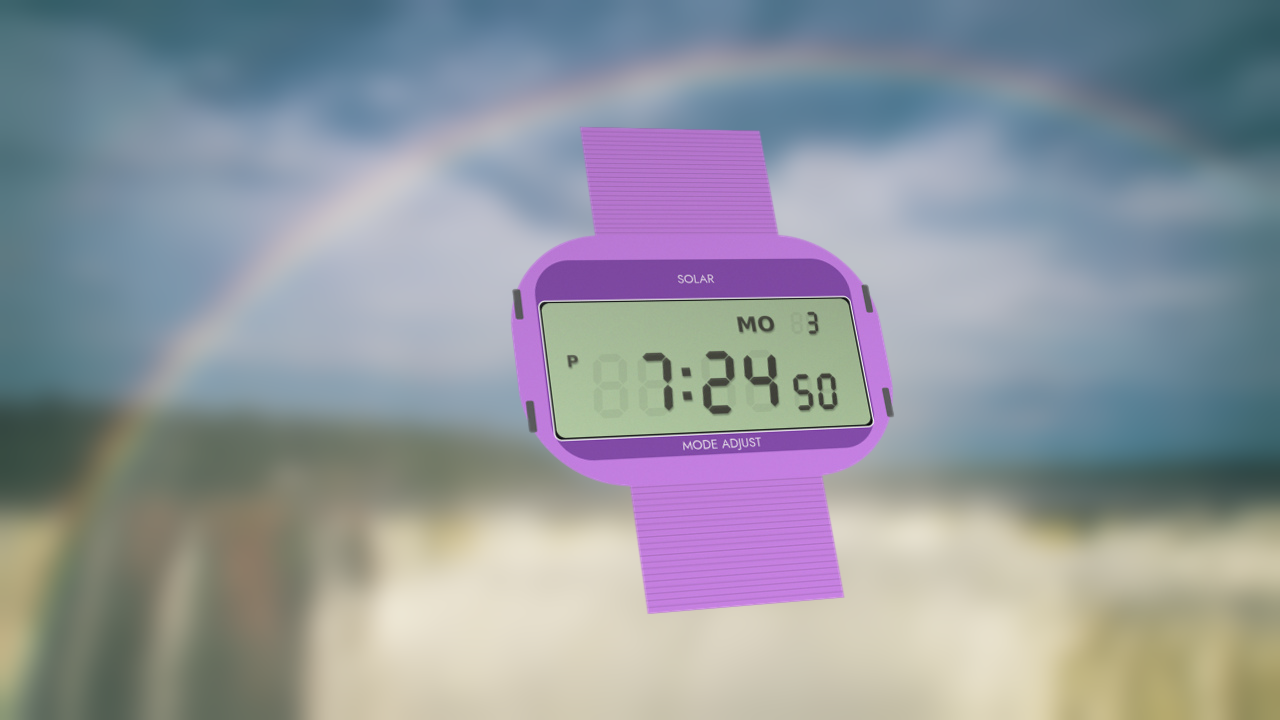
7:24:50
